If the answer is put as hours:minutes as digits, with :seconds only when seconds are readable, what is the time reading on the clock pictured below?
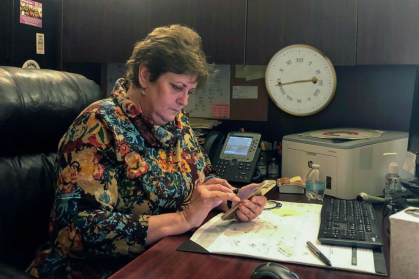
2:43
